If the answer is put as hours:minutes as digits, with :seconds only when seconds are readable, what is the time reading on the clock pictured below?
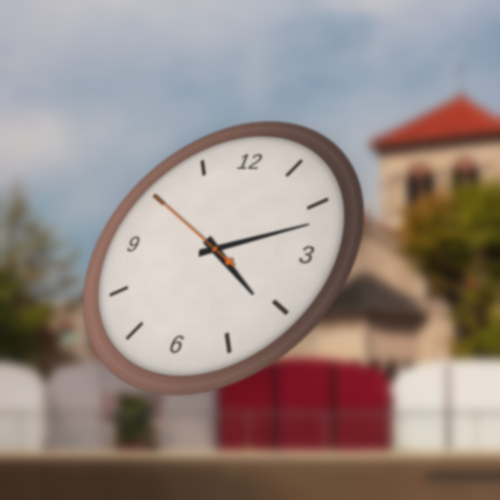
4:11:50
